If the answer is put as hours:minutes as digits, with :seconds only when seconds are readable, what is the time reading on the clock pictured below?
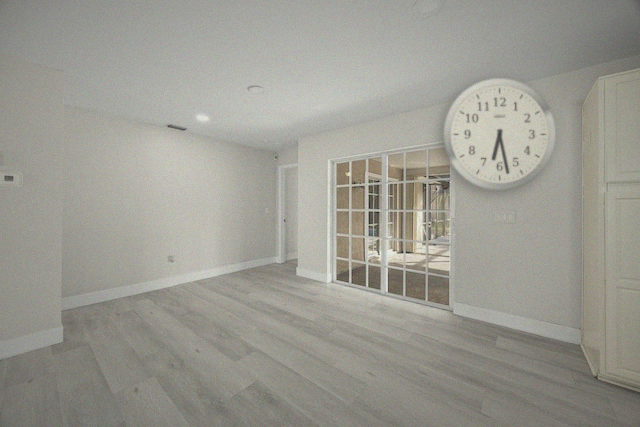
6:28
